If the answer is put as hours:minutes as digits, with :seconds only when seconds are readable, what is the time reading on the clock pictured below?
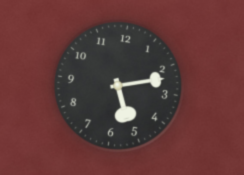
5:12
